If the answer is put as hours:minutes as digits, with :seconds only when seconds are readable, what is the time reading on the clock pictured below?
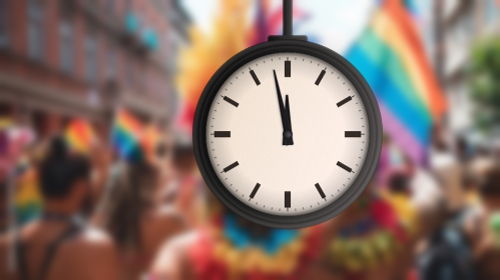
11:58
